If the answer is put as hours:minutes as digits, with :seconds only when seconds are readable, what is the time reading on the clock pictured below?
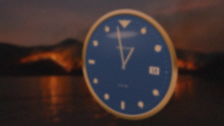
12:58
